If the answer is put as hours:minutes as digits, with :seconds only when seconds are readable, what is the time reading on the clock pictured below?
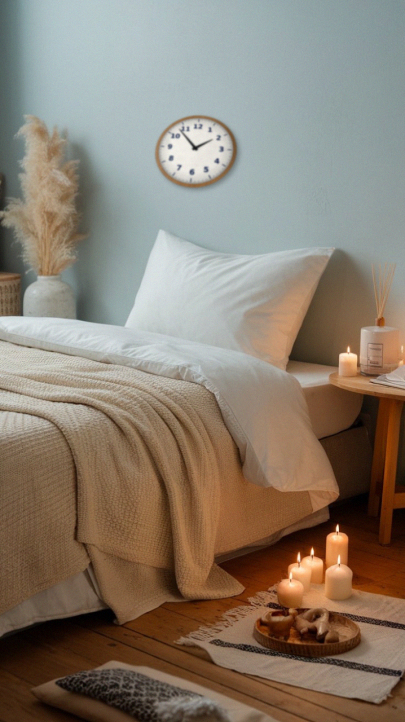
1:53
